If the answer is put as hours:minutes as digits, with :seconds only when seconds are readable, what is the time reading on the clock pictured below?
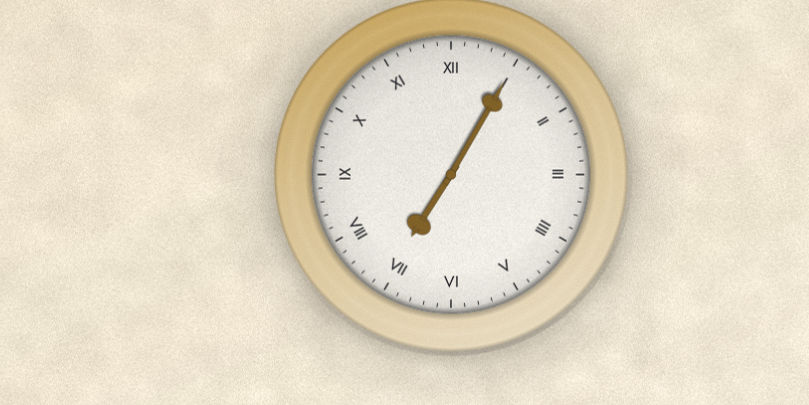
7:05
